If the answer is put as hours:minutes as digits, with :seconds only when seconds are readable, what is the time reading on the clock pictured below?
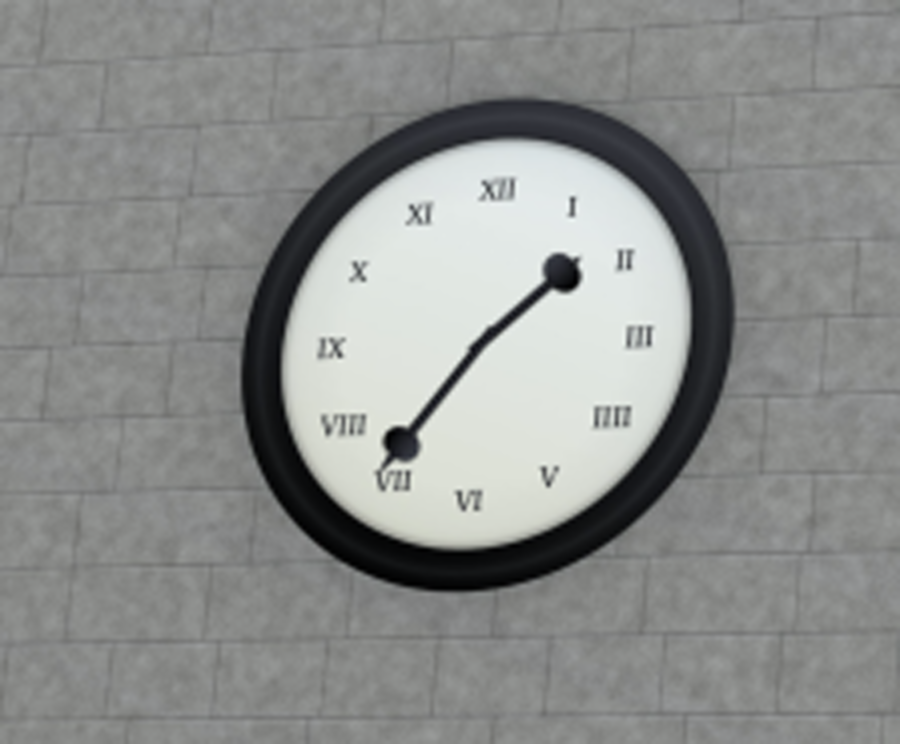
1:36
